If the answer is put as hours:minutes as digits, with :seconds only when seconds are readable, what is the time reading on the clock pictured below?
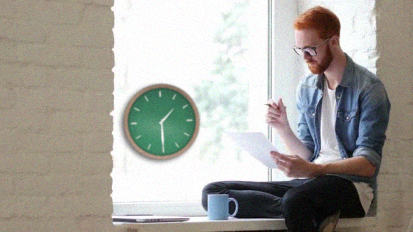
1:30
